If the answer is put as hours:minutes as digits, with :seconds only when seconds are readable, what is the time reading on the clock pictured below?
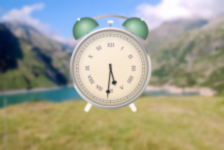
5:31
